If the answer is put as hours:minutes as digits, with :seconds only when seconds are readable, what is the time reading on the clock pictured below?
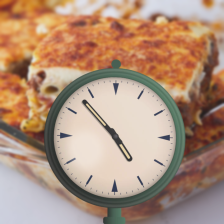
4:53
